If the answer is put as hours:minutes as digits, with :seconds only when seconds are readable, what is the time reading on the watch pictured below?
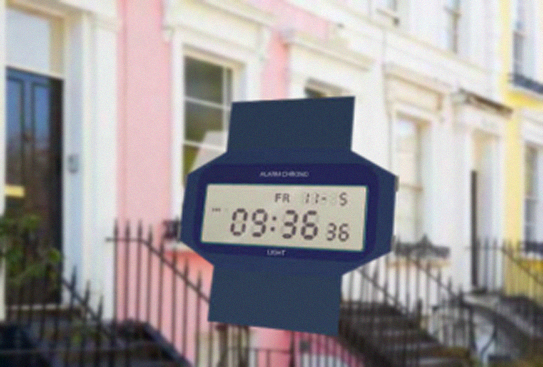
9:36:36
